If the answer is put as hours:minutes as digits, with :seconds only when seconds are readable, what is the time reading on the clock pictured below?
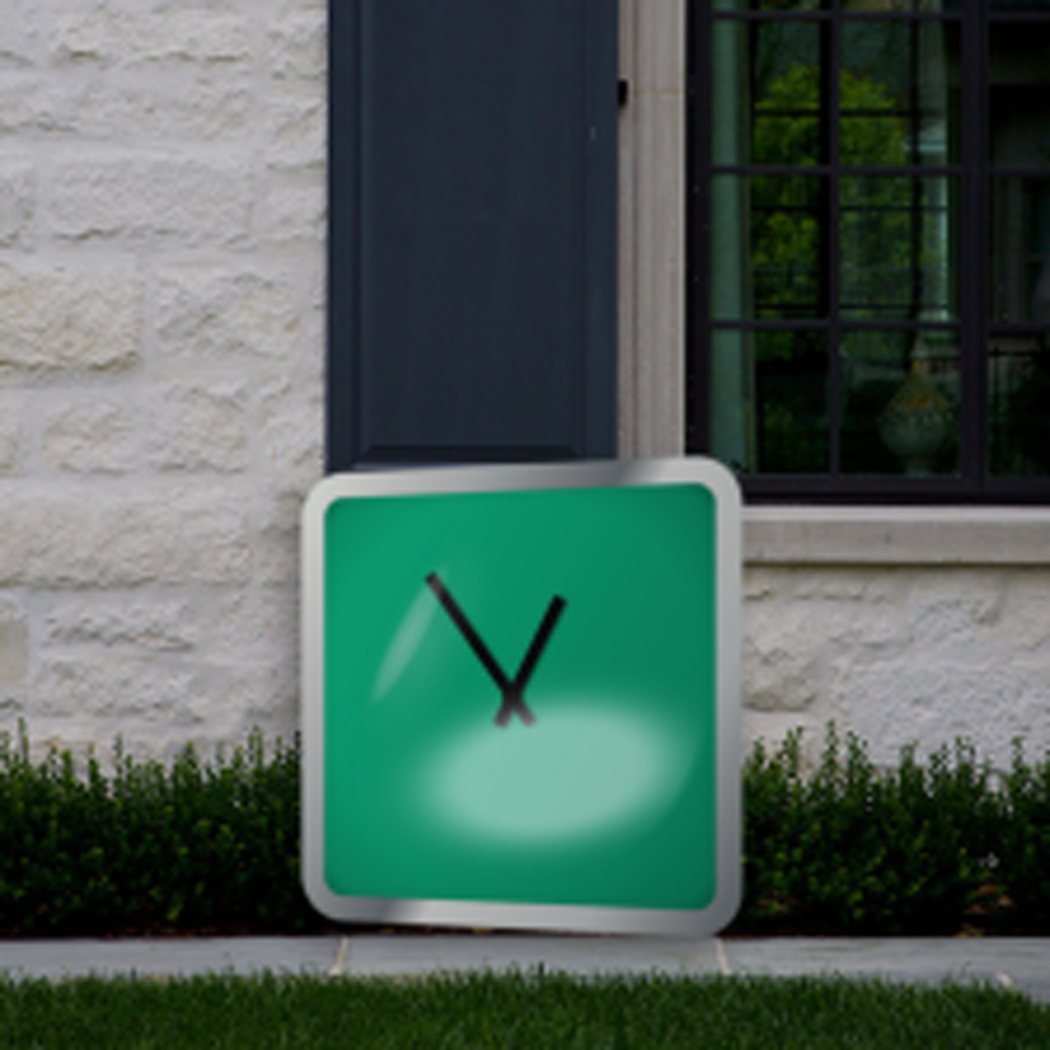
12:54
